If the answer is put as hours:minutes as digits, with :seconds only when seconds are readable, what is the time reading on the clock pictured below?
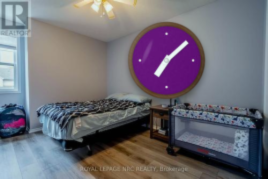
7:08
